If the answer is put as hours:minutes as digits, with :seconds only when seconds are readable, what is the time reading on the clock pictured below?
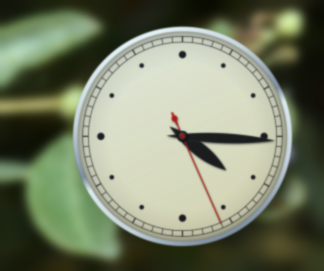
4:15:26
